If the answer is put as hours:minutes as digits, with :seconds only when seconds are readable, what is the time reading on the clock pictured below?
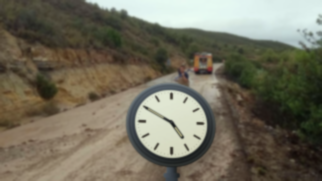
4:50
